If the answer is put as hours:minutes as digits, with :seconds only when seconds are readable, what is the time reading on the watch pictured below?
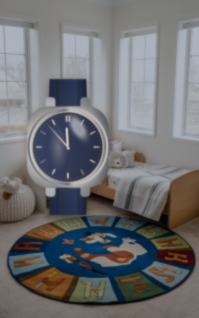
11:53
